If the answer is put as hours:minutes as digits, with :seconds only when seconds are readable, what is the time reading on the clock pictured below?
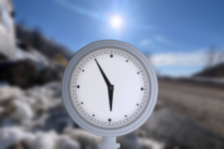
5:55
